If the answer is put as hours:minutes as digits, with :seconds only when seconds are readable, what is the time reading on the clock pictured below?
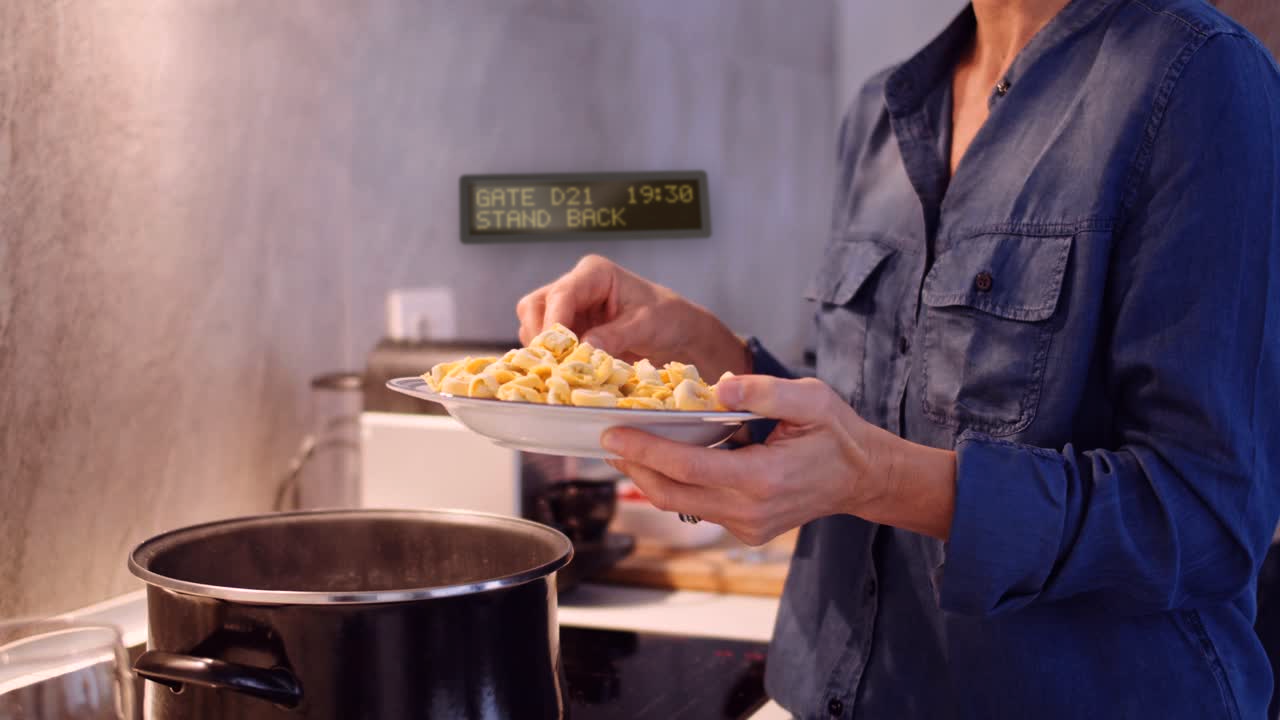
19:30
